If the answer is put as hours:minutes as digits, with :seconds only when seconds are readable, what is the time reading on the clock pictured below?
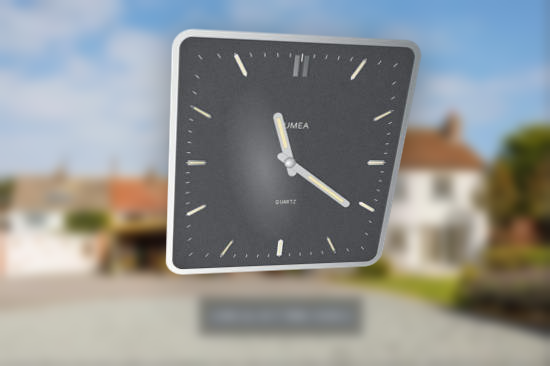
11:21
